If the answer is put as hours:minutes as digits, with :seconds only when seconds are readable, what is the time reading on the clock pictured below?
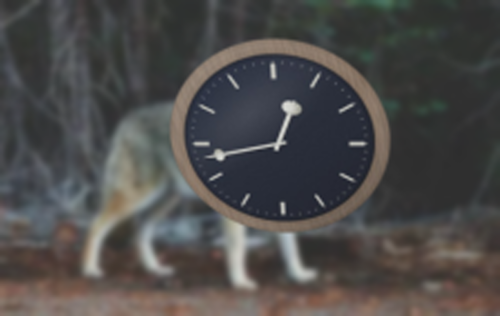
12:43
